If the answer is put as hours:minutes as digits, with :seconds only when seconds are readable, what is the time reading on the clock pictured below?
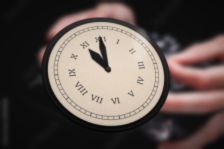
11:00
